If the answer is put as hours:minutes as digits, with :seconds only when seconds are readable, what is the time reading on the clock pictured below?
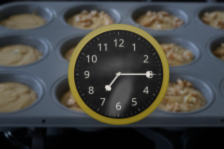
7:15
